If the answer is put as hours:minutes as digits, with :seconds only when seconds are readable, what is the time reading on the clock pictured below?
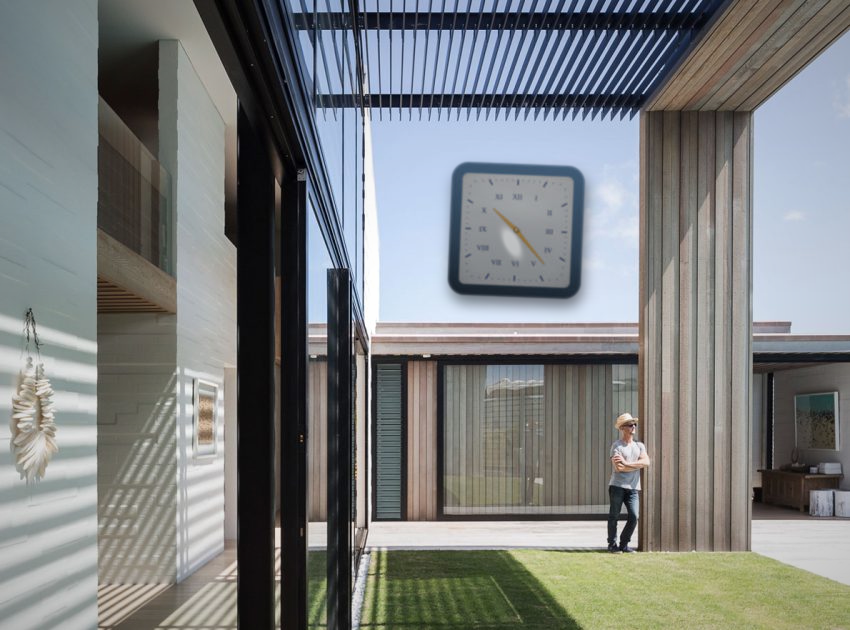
10:23
